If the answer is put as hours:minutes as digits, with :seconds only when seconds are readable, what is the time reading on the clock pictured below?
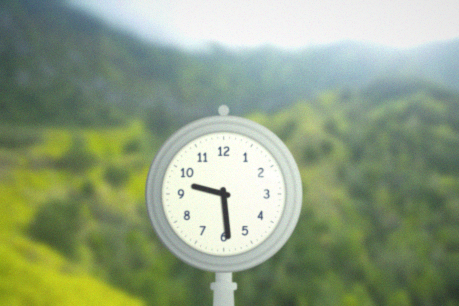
9:29
